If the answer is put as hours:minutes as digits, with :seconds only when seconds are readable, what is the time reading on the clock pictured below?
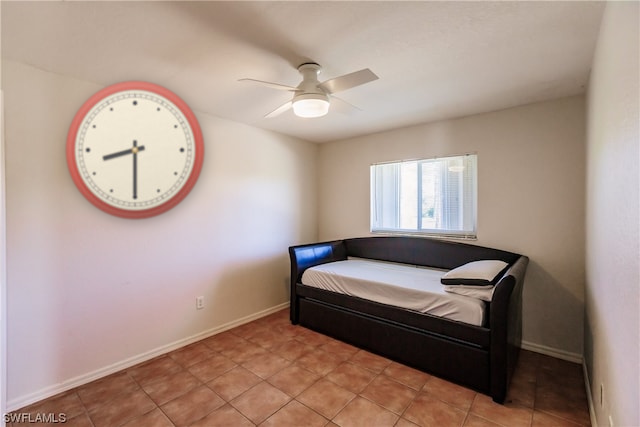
8:30
